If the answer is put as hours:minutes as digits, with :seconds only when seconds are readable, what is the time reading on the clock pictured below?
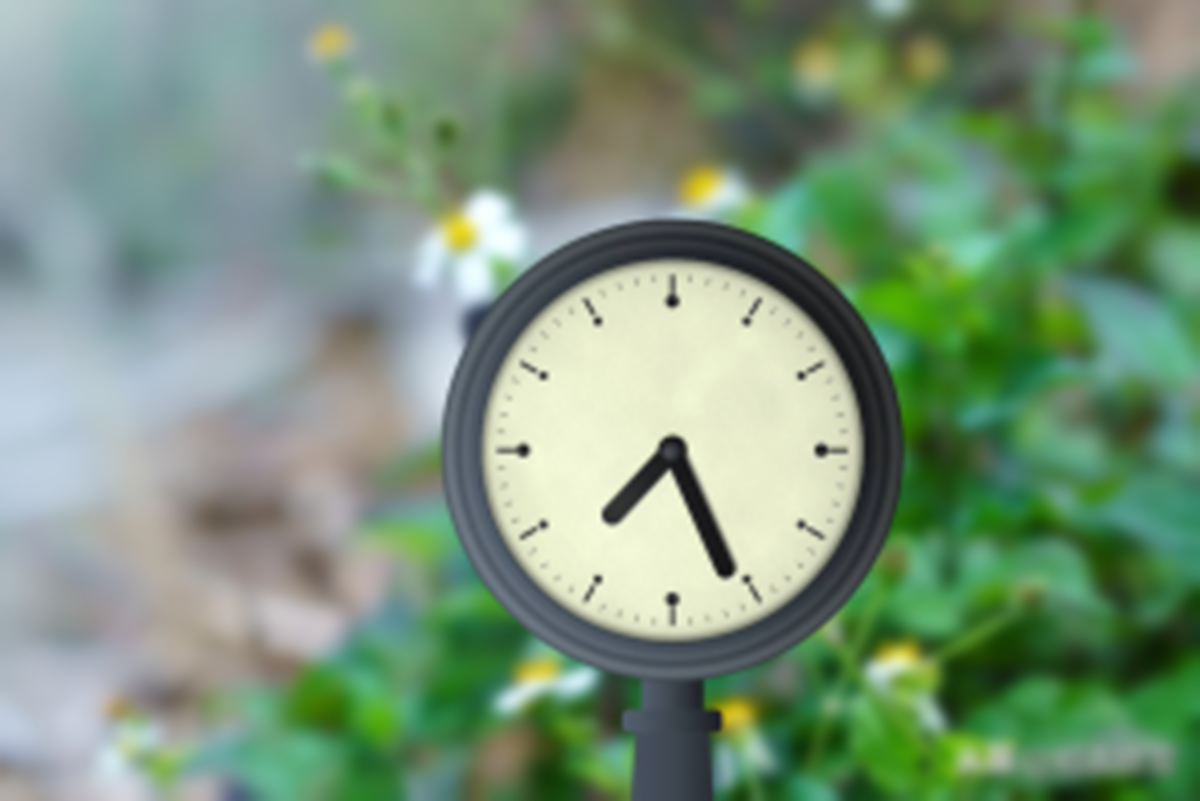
7:26
